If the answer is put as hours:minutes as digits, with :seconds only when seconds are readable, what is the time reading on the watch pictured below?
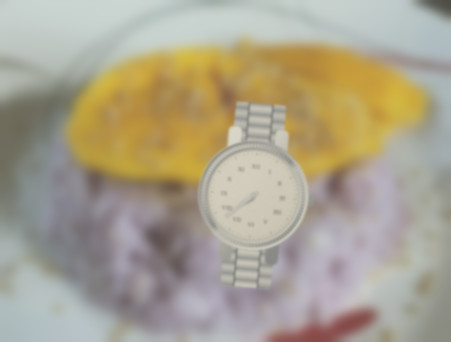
7:38
